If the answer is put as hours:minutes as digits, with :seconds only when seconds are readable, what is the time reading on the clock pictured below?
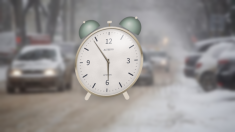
5:54
